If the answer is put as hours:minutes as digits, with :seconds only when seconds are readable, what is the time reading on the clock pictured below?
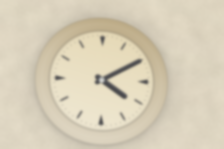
4:10
